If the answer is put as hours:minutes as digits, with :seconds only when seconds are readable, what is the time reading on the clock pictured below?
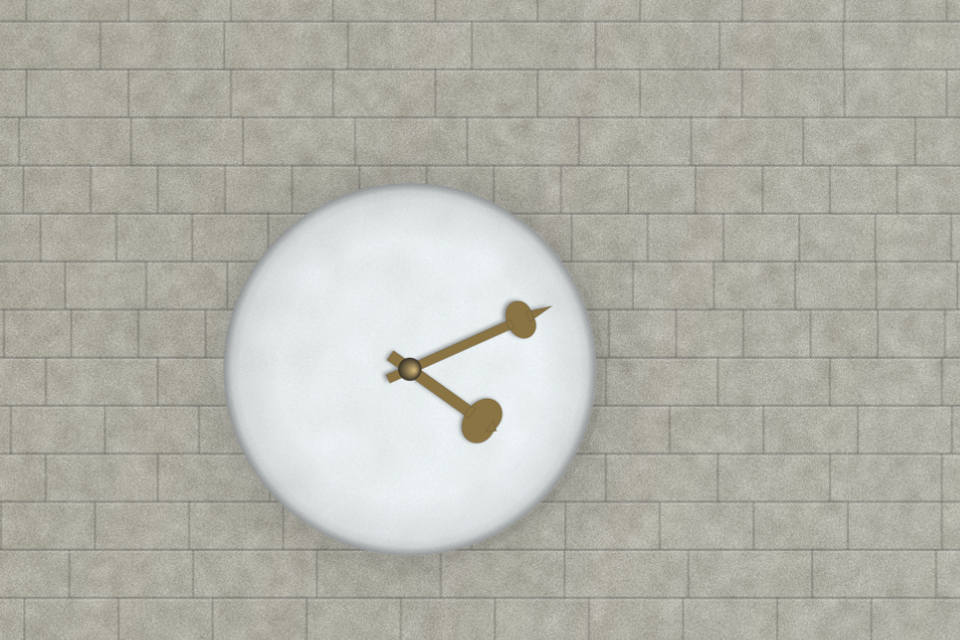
4:11
